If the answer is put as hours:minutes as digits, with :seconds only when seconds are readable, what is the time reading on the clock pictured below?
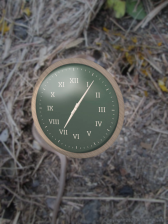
7:06
